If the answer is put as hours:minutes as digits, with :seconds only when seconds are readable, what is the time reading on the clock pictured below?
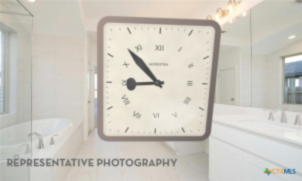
8:53
